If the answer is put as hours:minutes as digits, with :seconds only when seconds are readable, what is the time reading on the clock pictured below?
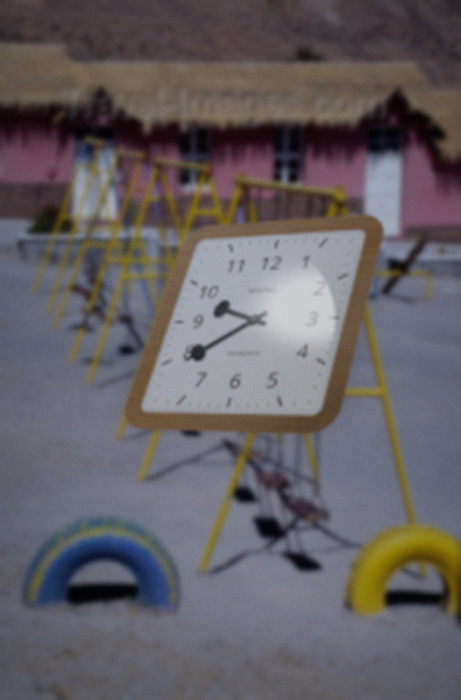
9:39
